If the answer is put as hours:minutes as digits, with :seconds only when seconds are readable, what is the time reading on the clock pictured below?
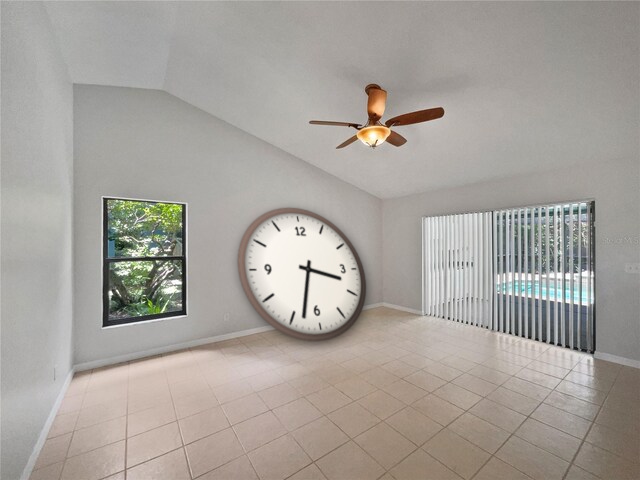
3:33
